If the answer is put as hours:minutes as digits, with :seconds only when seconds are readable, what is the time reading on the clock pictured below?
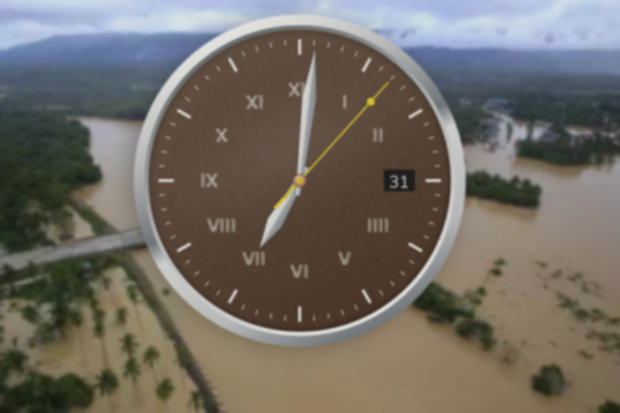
7:01:07
